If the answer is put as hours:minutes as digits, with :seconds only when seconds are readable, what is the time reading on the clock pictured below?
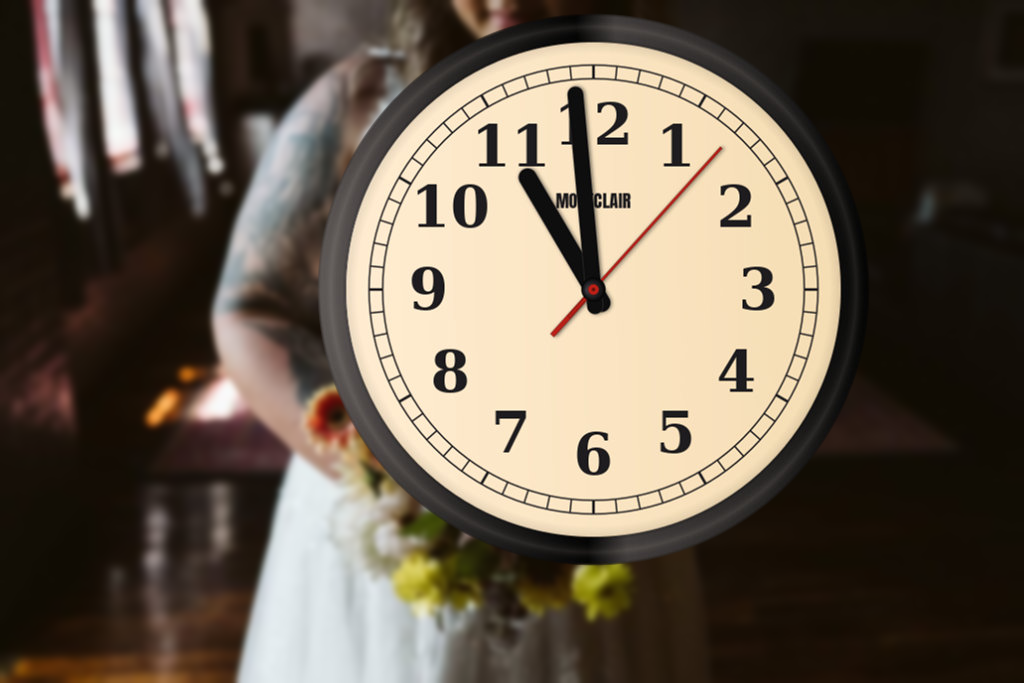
10:59:07
